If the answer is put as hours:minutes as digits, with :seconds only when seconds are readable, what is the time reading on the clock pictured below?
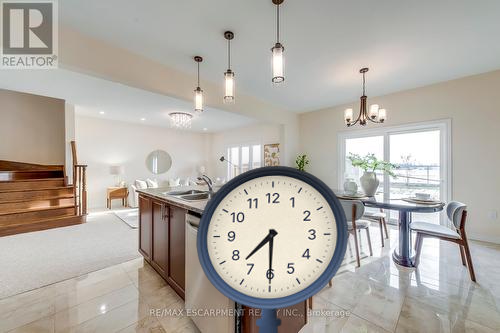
7:30
